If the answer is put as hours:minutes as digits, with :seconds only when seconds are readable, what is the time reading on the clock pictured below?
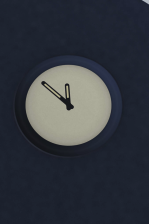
11:52
